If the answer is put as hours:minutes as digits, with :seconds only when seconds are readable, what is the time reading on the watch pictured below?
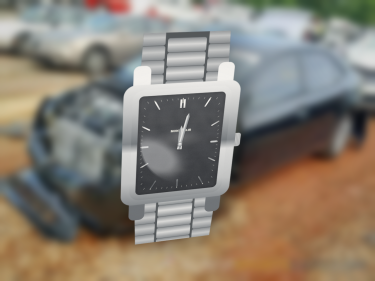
12:02
